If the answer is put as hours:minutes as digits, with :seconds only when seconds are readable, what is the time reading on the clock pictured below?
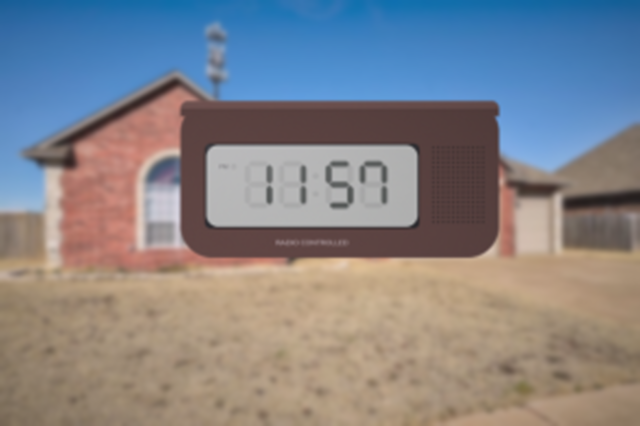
11:57
